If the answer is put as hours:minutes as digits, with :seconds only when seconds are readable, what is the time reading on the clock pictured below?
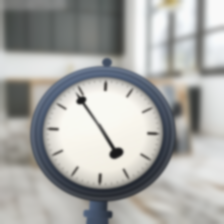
4:54
